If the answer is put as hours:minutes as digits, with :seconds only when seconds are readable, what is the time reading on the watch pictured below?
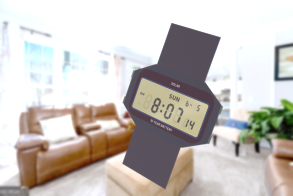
8:07:14
